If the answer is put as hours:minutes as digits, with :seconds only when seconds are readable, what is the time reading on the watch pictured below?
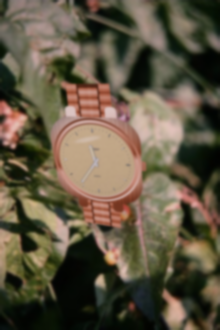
11:36
